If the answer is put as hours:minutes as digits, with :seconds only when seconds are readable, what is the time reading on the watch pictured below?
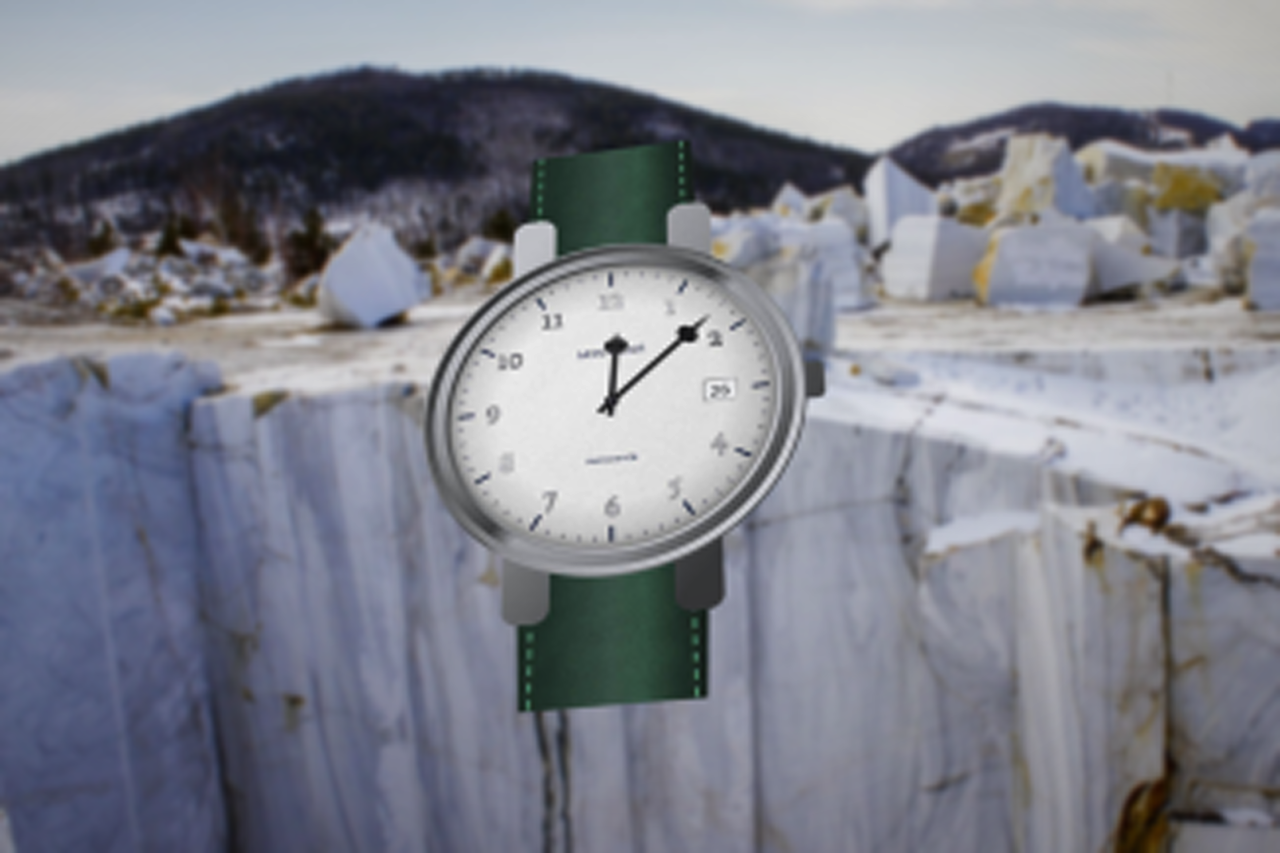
12:08
